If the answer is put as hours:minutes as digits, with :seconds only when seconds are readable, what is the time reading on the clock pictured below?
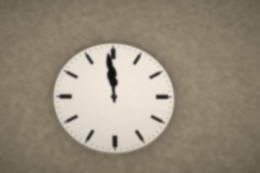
11:59
